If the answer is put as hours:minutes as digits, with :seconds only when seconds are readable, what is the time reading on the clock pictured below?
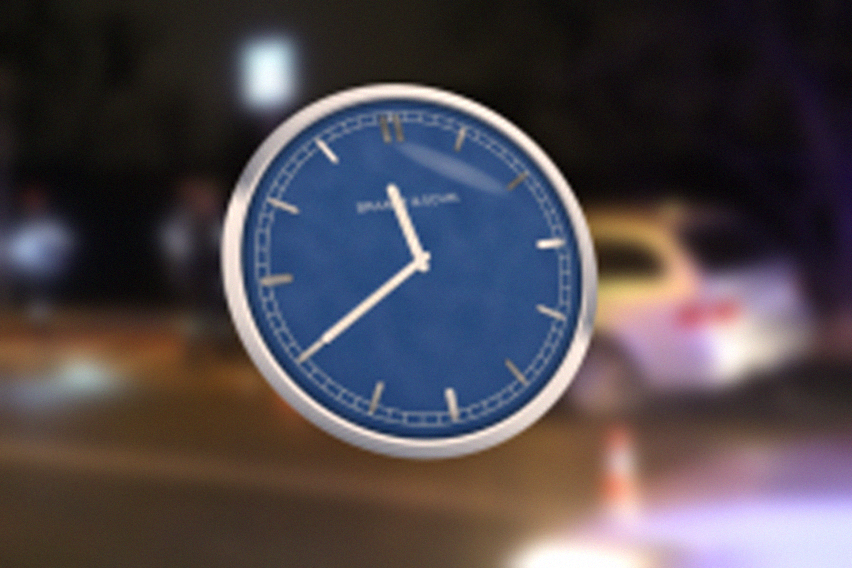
11:40
